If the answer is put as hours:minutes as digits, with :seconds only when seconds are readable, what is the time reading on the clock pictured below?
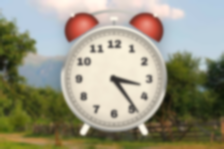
3:24
